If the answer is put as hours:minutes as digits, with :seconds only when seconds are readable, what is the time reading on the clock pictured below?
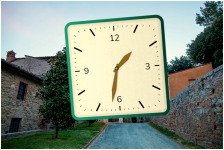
1:32
